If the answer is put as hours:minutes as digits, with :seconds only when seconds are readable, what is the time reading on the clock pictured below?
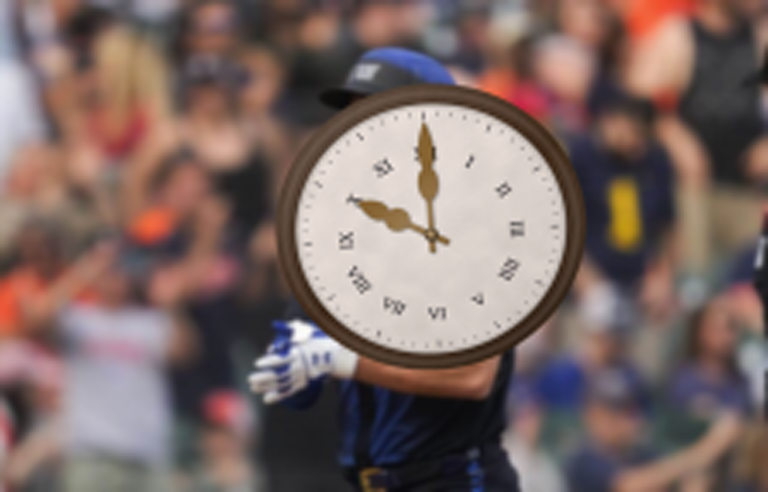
10:00
